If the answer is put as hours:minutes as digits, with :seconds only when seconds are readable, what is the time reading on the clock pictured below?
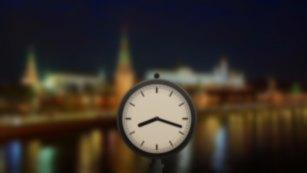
8:18
